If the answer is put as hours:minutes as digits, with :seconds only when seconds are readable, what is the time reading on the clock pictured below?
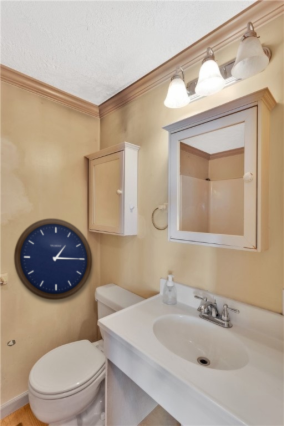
1:15
